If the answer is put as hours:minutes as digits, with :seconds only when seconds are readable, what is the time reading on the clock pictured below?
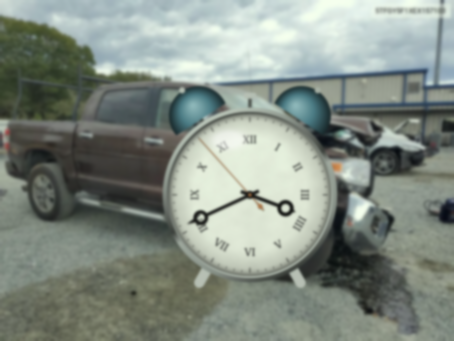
3:40:53
